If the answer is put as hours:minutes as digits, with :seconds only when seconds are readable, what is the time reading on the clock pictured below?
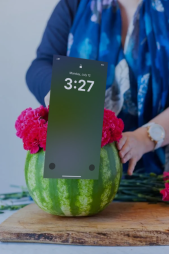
3:27
